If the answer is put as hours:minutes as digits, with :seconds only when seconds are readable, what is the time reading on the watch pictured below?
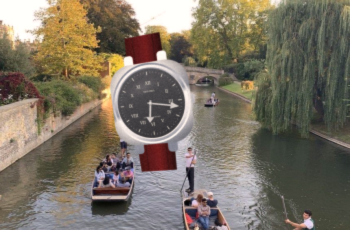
6:17
